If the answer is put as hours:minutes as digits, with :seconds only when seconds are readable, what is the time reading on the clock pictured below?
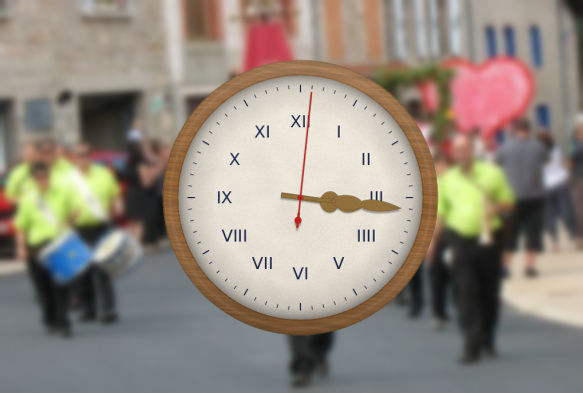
3:16:01
